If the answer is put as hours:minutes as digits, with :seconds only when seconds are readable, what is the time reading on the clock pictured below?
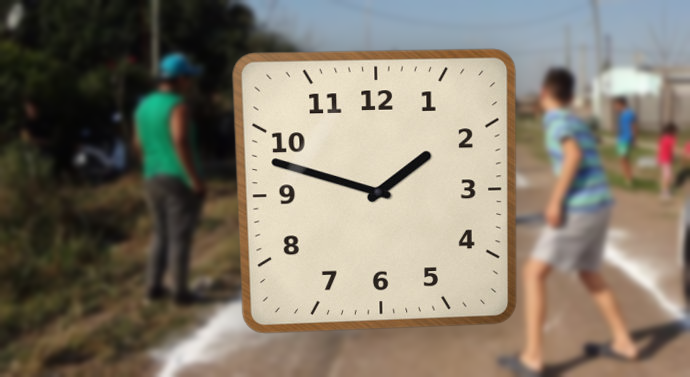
1:48
